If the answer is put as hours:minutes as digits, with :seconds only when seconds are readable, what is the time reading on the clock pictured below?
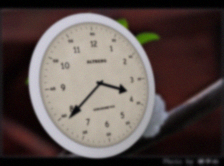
3:39
